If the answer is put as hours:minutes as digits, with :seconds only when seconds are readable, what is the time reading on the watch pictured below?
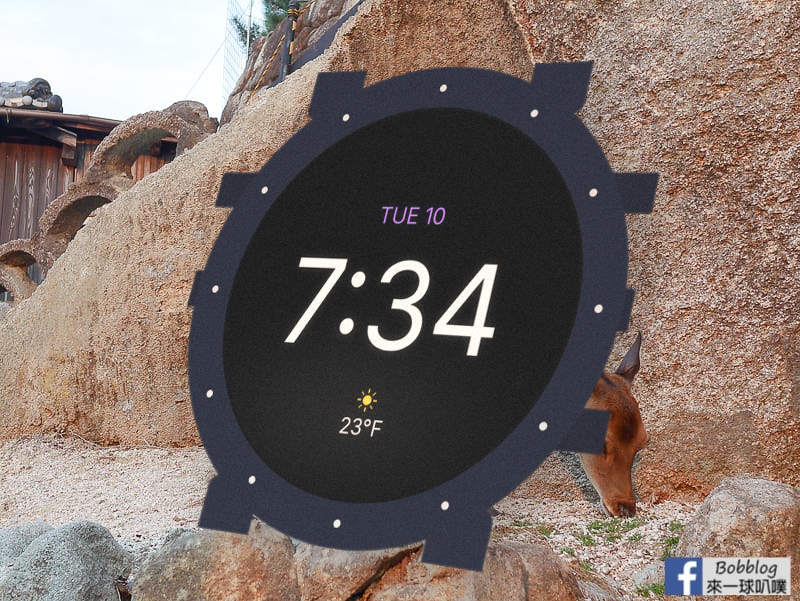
7:34
